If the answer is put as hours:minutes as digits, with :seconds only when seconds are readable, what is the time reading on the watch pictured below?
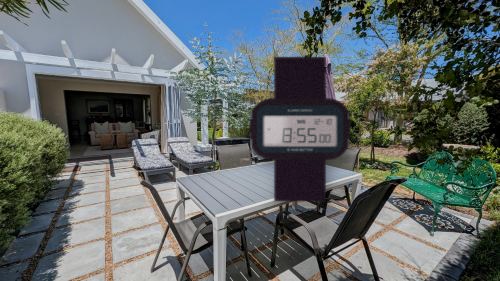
8:55
